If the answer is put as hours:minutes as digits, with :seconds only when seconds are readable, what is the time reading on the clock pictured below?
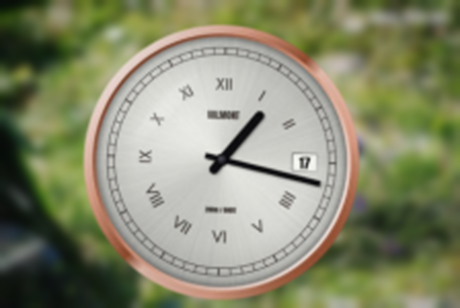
1:17
